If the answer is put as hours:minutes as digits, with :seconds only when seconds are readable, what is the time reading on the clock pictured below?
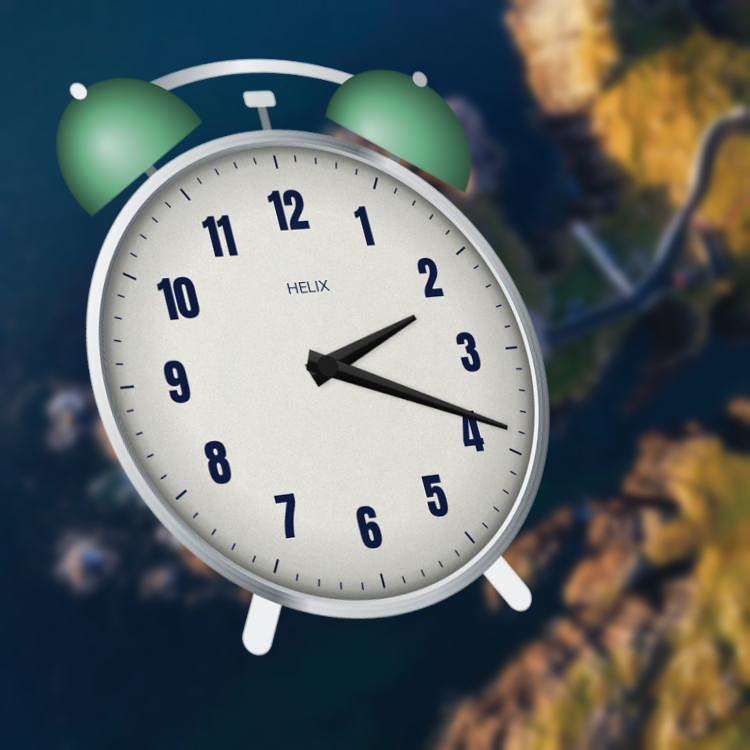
2:19
